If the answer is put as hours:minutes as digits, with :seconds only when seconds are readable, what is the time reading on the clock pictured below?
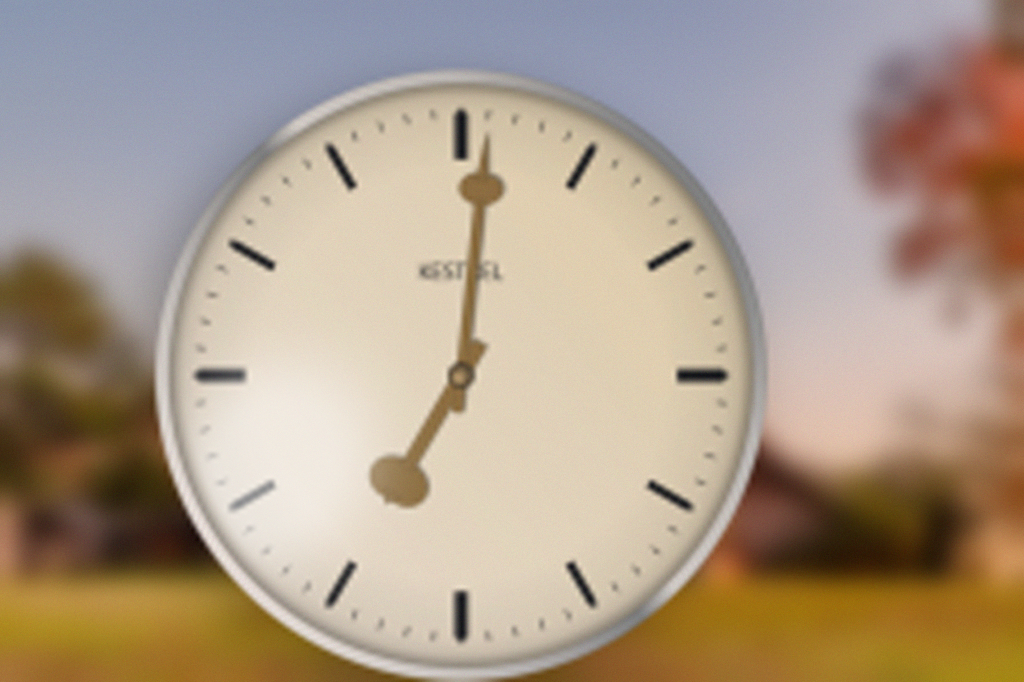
7:01
